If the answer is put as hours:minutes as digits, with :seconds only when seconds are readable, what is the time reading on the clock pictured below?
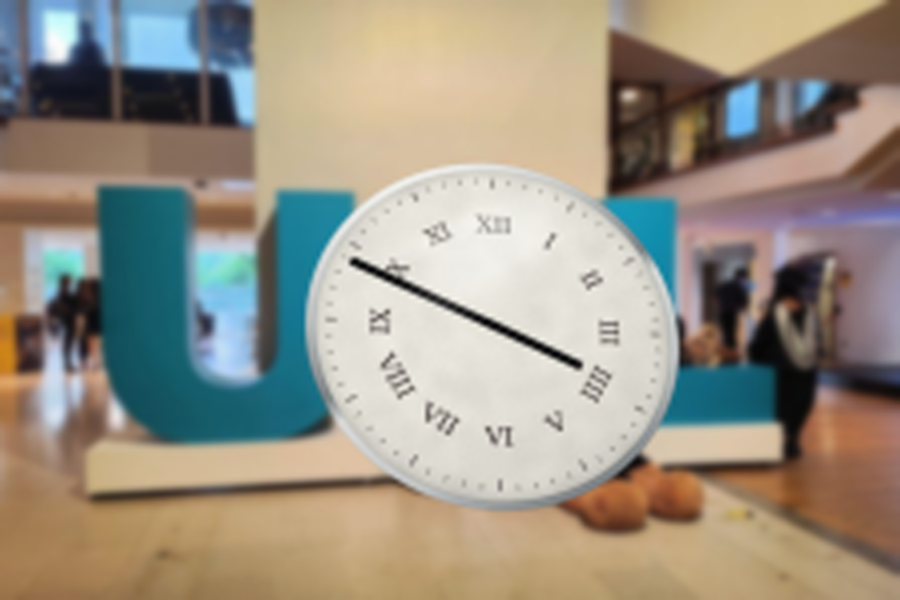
3:49
